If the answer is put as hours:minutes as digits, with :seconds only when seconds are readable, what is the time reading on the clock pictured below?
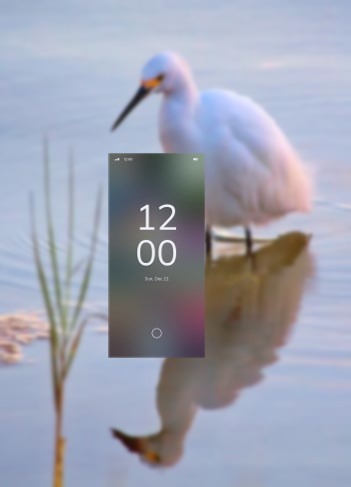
12:00
